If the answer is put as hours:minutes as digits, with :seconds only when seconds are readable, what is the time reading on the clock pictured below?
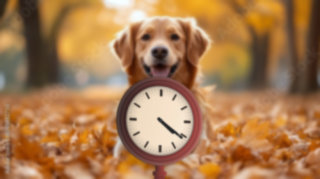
4:21
